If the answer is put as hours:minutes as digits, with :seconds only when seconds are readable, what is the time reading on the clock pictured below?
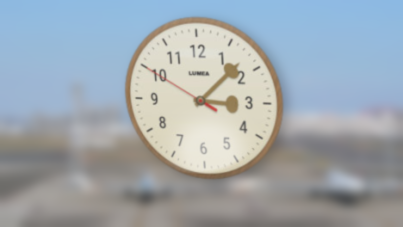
3:07:50
